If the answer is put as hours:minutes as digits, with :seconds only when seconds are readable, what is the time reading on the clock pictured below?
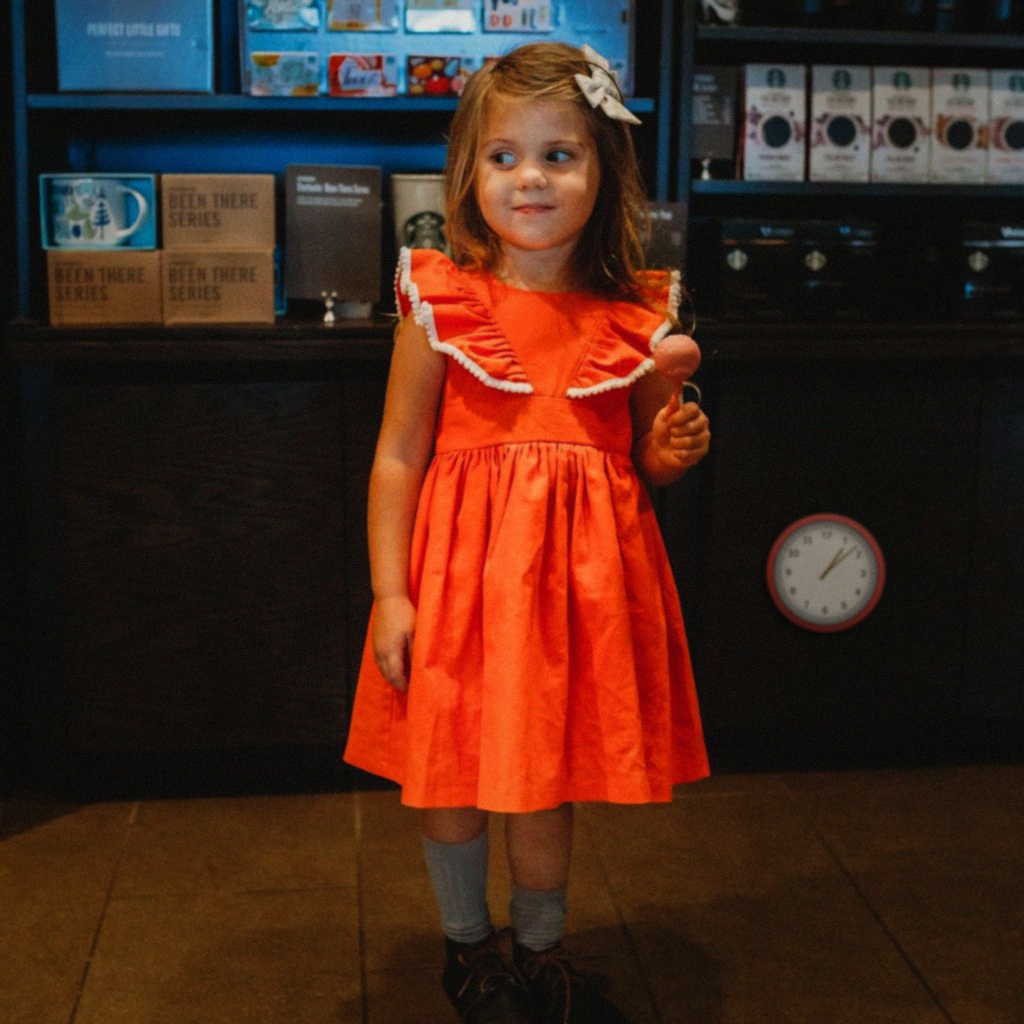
1:08
